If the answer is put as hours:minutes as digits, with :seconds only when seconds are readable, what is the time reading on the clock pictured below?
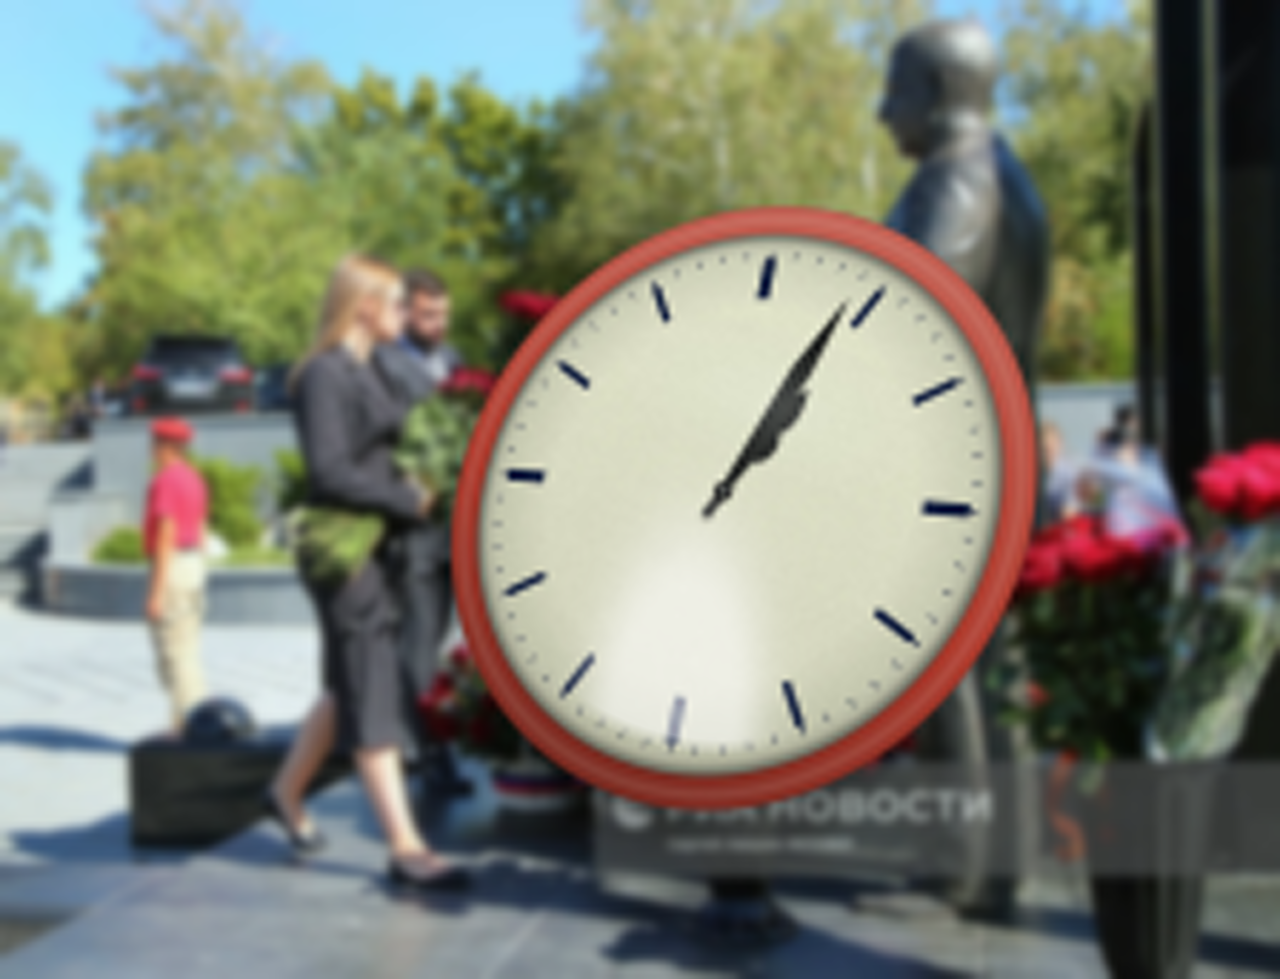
1:04
